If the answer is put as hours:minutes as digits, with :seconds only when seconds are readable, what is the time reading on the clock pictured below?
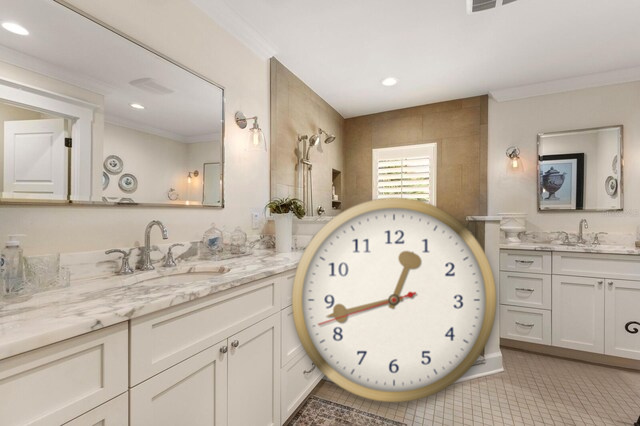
12:42:42
